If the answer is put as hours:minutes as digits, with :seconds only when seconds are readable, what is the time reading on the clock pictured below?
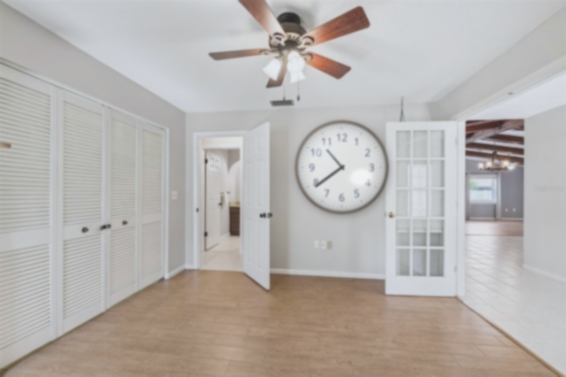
10:39
